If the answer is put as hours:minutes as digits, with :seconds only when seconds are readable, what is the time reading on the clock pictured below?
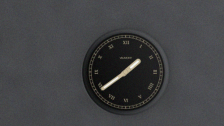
1:39
